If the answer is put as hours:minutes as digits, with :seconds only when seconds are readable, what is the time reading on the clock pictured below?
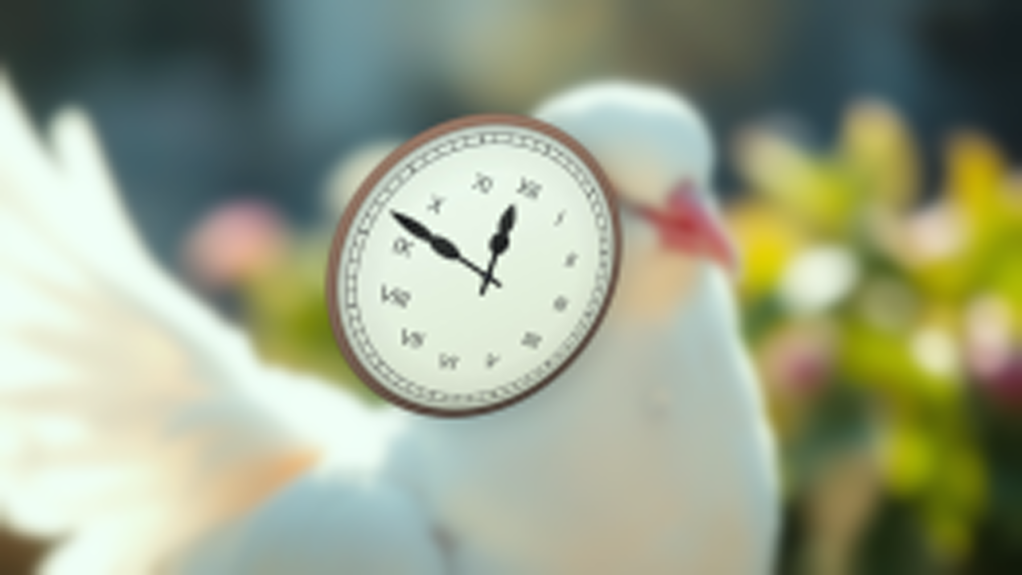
11:47
